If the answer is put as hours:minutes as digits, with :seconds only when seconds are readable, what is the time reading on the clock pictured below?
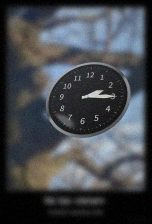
2:15
